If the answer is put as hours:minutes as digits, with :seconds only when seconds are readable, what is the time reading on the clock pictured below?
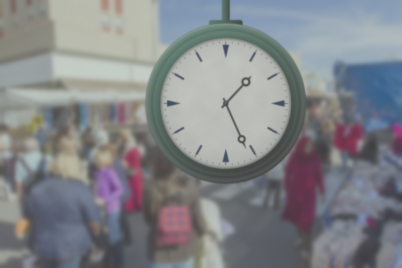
1:26
